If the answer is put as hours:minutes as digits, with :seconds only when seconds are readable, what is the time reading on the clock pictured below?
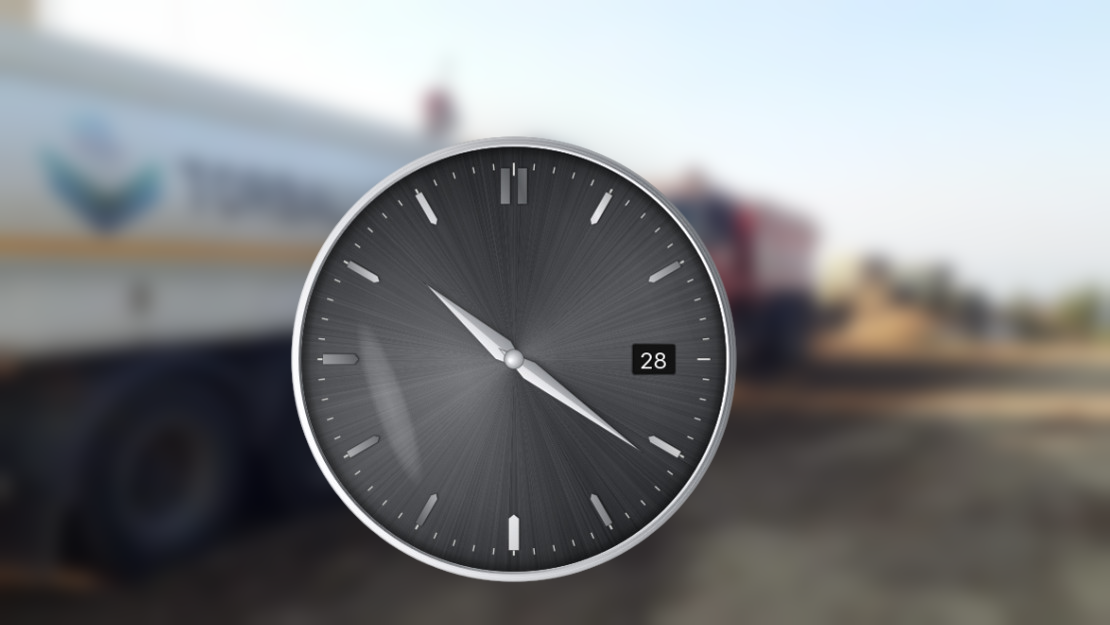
10:21
